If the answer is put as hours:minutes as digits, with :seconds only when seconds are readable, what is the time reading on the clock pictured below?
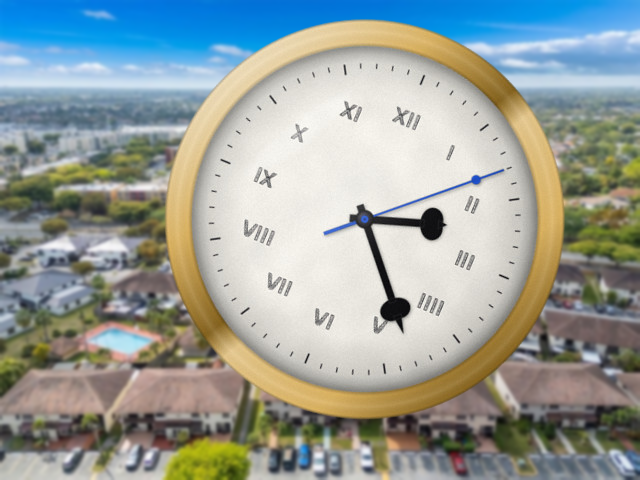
2:23:08
